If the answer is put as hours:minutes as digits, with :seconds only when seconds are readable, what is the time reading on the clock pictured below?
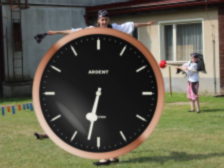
6:32
